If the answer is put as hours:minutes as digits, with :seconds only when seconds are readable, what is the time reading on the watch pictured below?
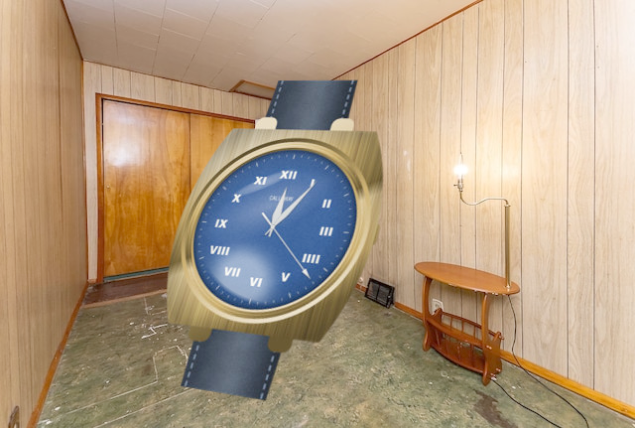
12:05:22
